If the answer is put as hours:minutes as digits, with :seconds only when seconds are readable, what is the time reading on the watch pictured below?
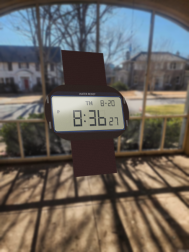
8:36:27
